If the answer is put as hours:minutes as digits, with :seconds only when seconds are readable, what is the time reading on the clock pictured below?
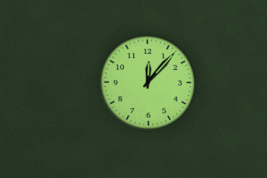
12:07
